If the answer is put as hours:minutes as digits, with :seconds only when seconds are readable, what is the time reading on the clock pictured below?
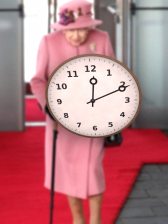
12:11
